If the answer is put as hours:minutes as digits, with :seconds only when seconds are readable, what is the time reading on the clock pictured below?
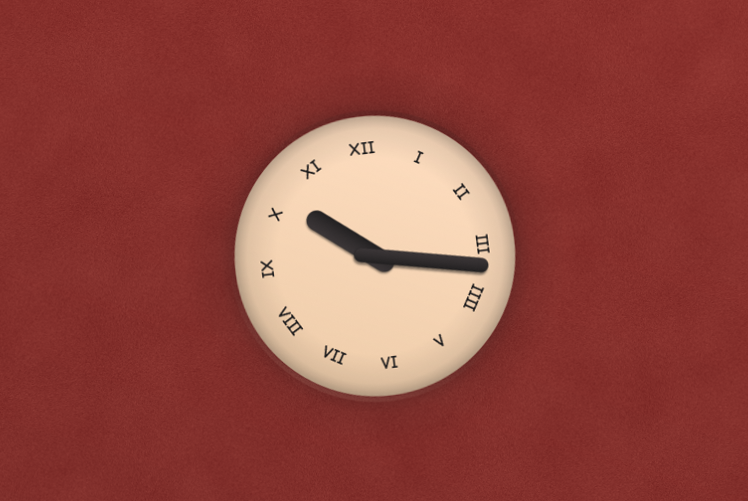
10:17
